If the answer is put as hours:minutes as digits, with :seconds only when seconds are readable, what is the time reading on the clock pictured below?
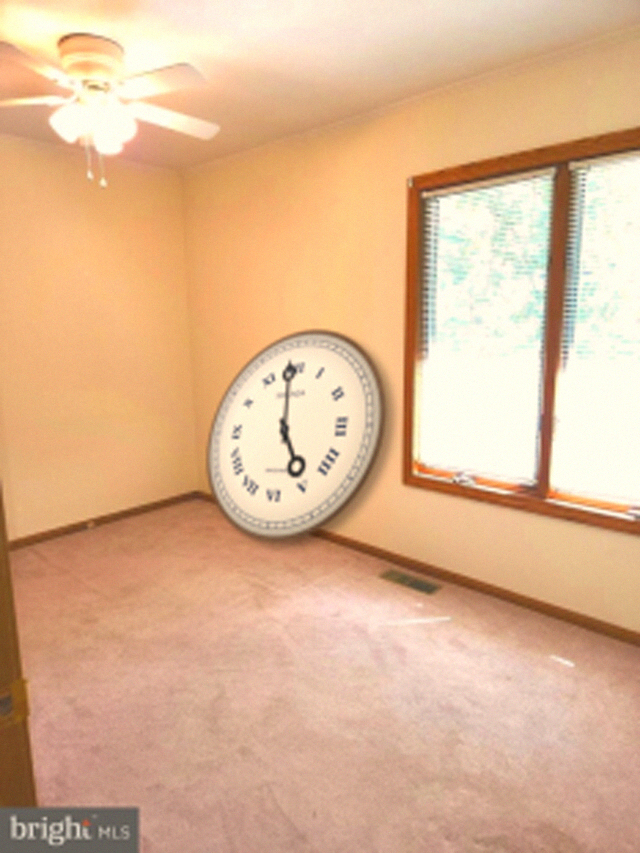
4:59
